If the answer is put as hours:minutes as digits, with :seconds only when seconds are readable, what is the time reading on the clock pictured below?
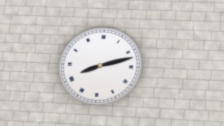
8:12
